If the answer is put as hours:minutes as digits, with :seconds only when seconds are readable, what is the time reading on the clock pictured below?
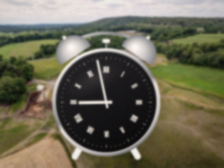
8:58
